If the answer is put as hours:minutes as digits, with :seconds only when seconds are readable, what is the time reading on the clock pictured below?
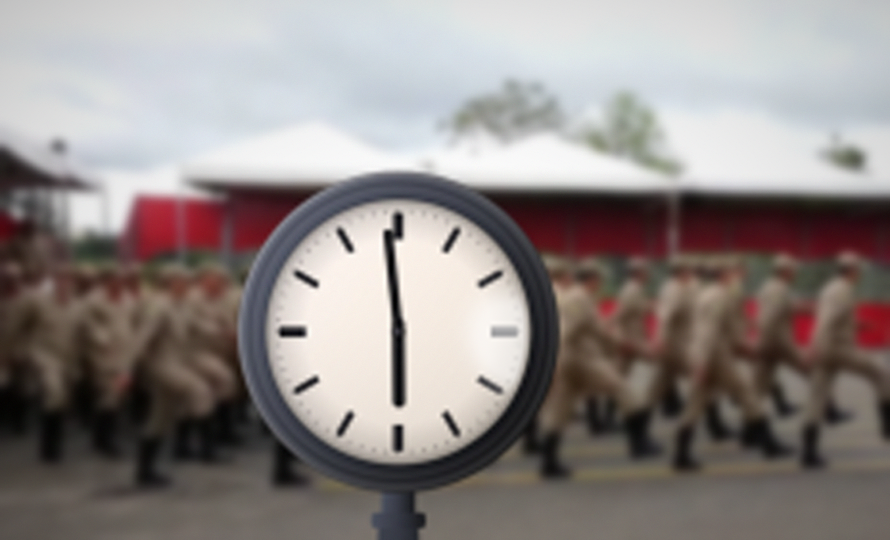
5:59
